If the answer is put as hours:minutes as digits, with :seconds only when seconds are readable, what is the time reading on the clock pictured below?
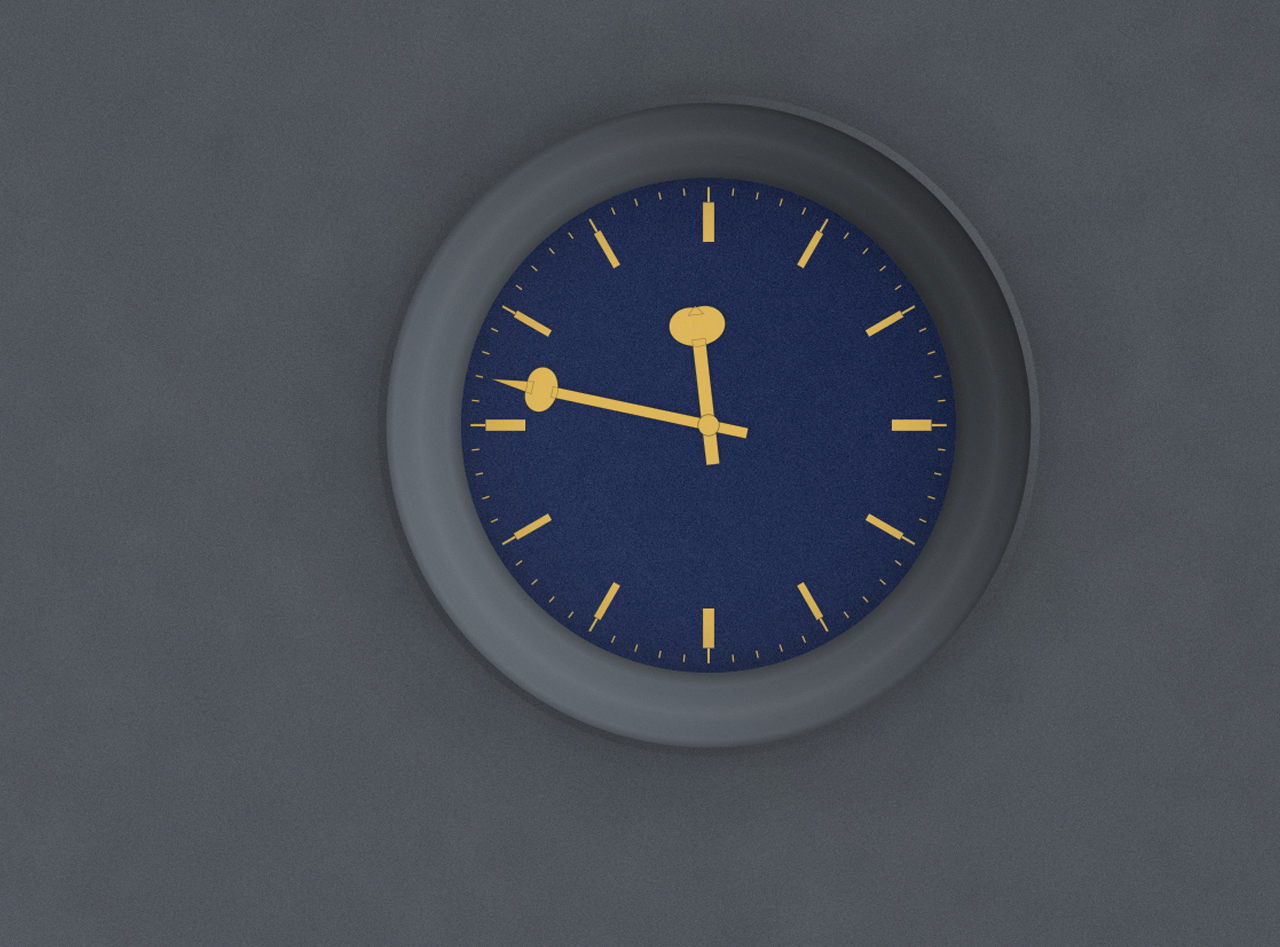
11:47
